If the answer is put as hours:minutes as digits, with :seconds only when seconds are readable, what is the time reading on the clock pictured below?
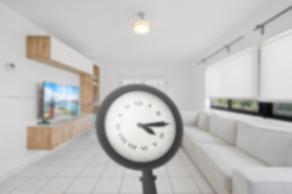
4:15
